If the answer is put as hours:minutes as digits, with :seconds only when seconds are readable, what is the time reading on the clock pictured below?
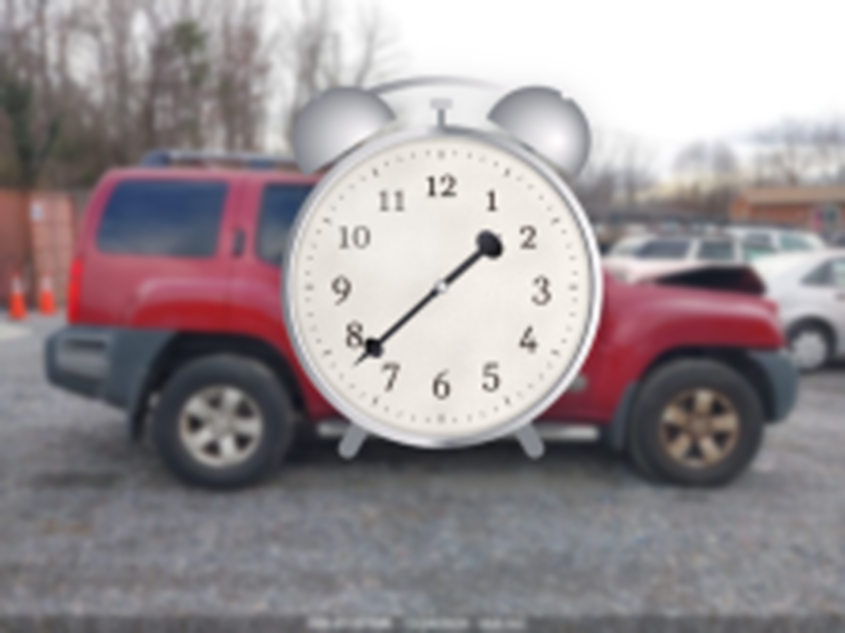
1:38
